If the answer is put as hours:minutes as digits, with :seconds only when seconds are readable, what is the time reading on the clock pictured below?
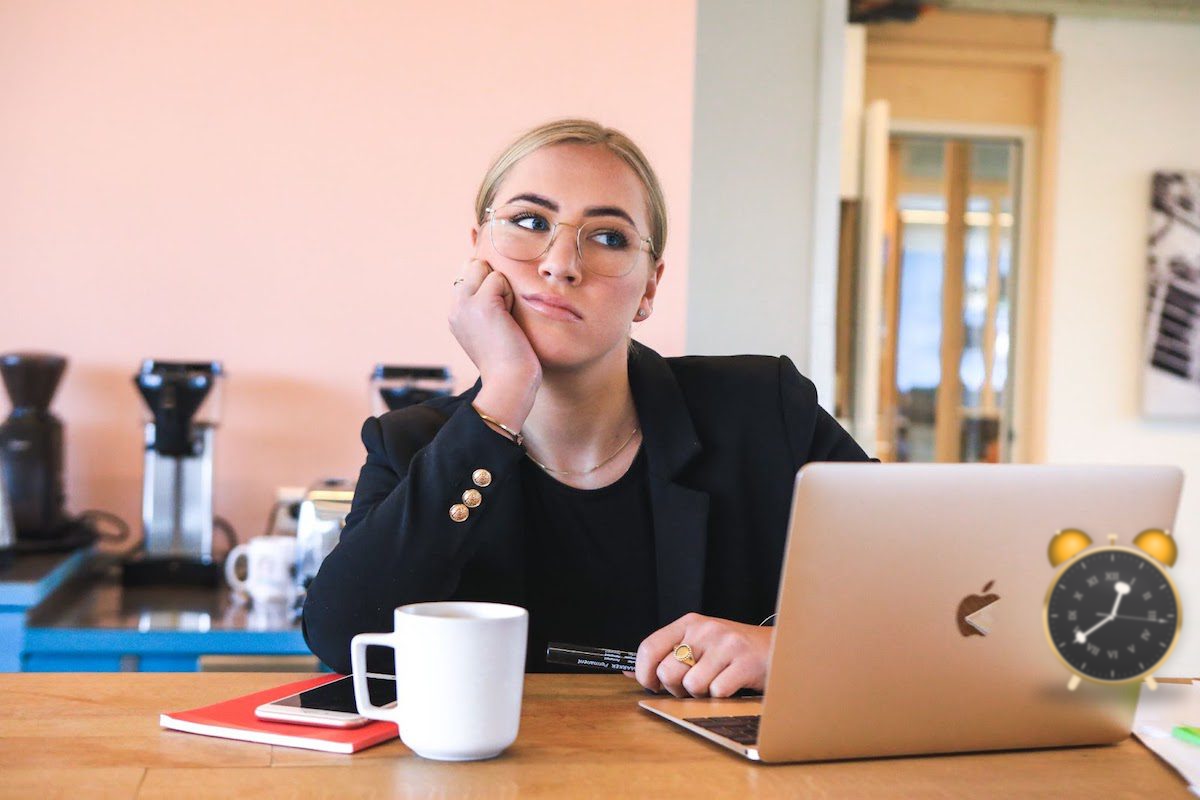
12:39:16
